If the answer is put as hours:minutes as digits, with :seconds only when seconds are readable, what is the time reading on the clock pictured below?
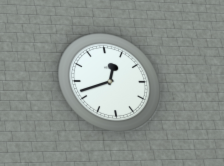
12:42
